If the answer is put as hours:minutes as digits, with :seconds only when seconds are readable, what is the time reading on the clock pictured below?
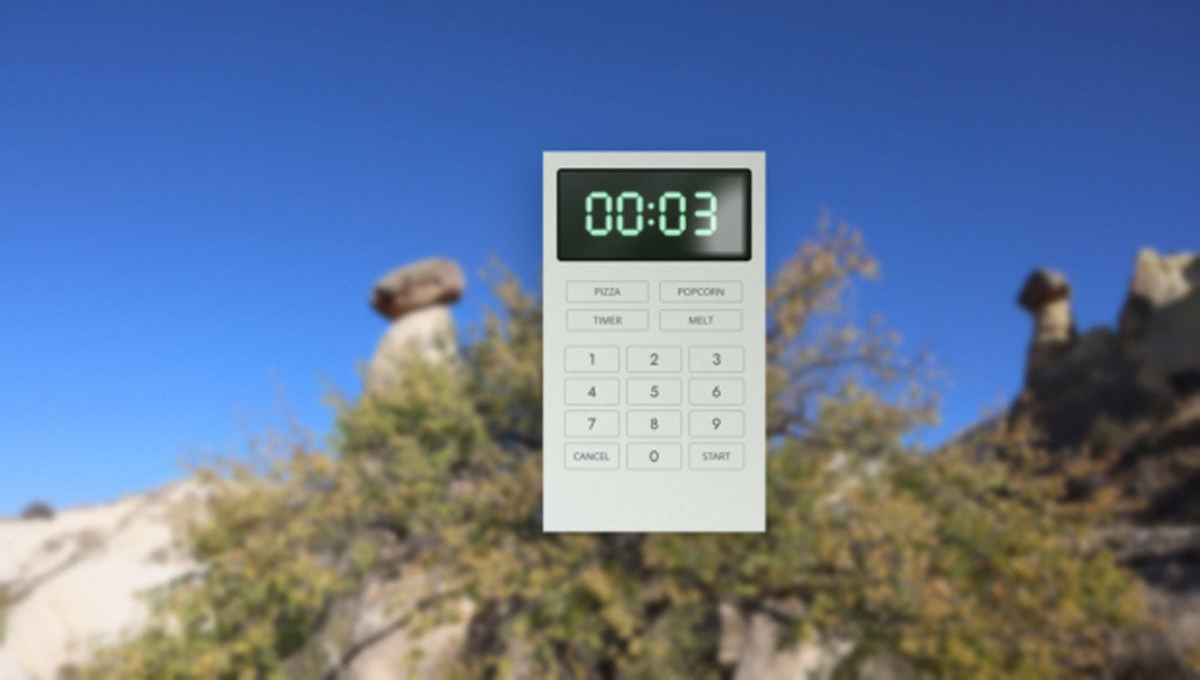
0:03
